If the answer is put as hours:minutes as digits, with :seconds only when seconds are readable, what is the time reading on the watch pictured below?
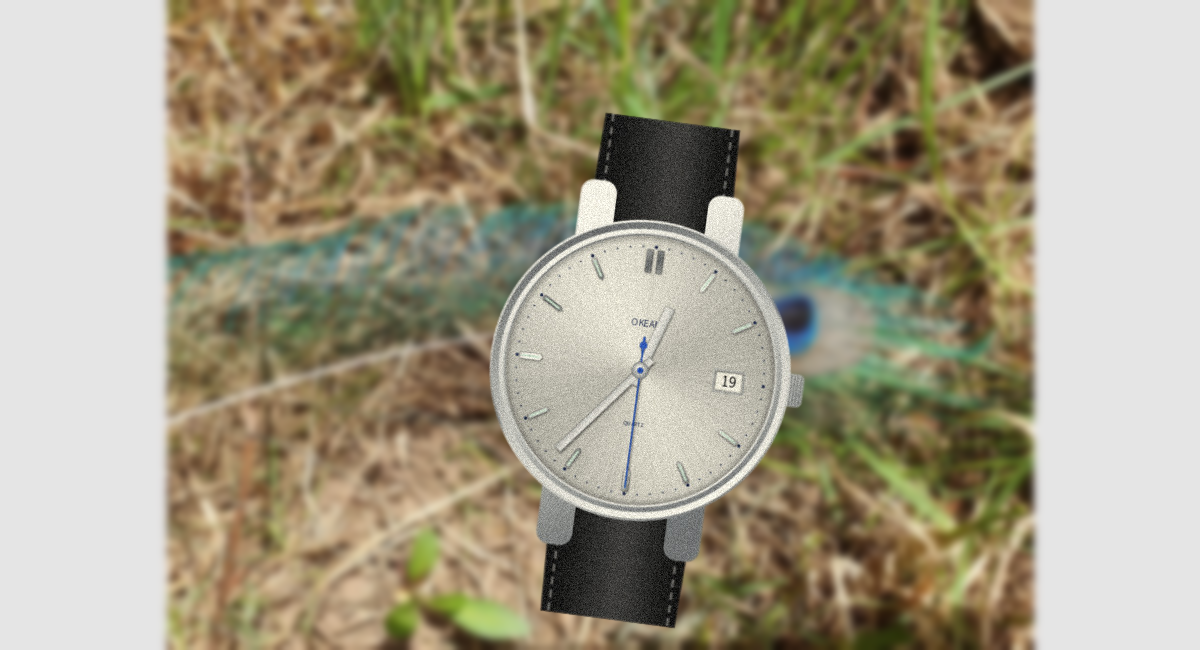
12:36:30
